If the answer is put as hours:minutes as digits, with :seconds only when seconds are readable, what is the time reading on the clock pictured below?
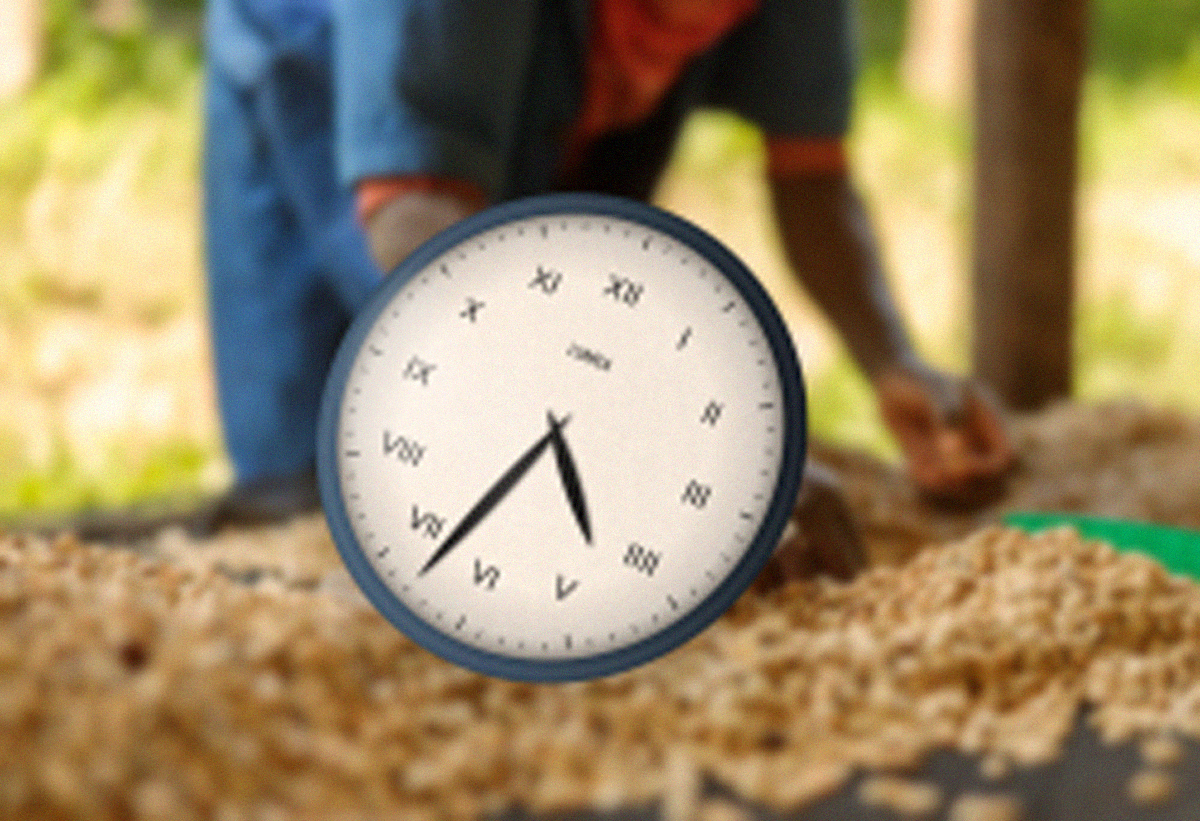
4:33
